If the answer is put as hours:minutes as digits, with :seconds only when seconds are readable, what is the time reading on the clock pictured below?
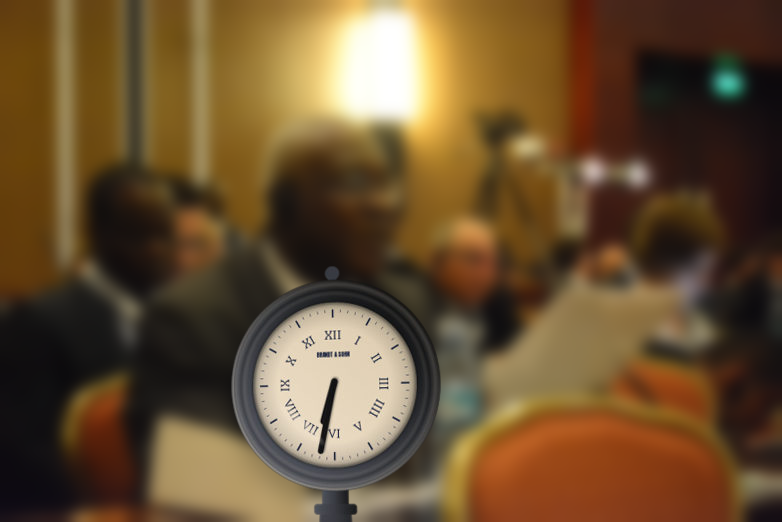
6:32
